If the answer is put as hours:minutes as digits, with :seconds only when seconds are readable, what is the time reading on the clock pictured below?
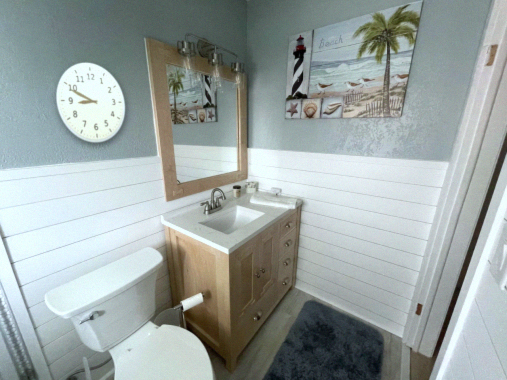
8:49
